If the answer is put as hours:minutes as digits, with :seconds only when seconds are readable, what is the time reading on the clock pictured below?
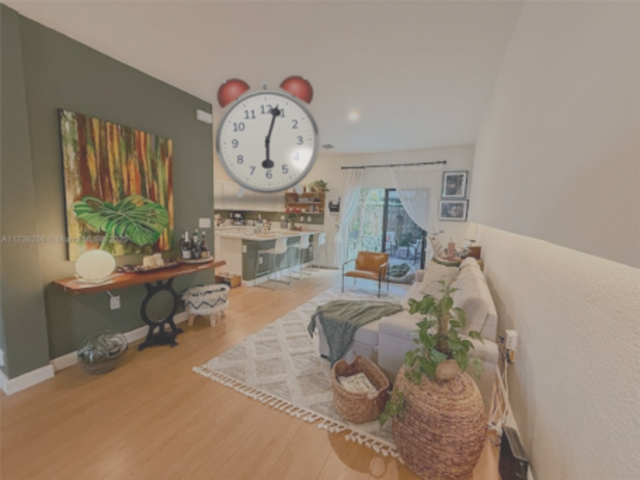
6:03
